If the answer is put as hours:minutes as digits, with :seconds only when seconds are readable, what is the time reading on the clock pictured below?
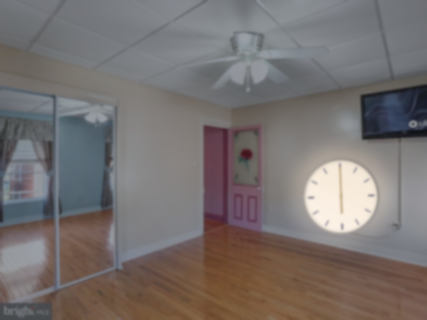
6:00
